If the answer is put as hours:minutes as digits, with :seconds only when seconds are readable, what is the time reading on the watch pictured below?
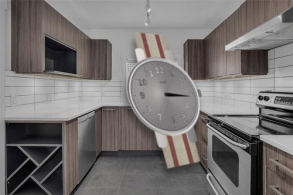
3:16
